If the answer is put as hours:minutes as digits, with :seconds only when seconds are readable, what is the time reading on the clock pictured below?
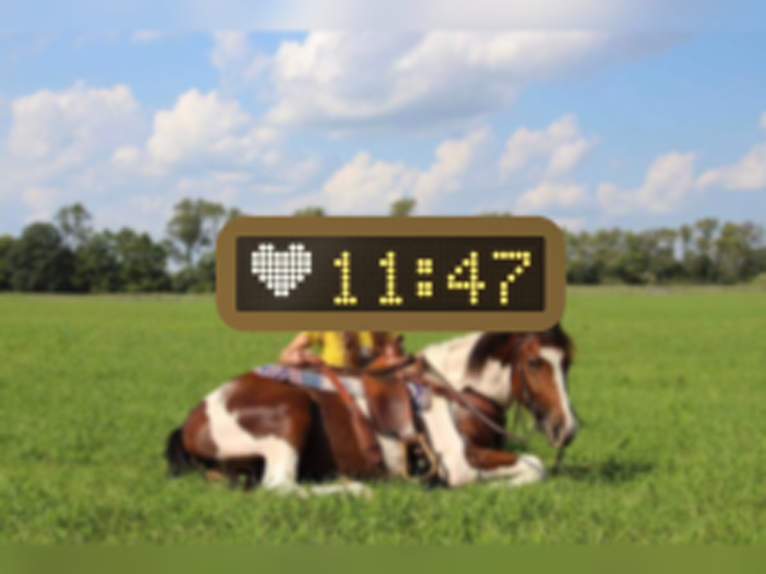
11:47
